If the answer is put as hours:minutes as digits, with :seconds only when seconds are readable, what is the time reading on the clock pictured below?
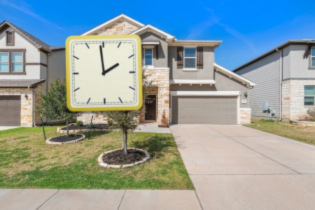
1:59
